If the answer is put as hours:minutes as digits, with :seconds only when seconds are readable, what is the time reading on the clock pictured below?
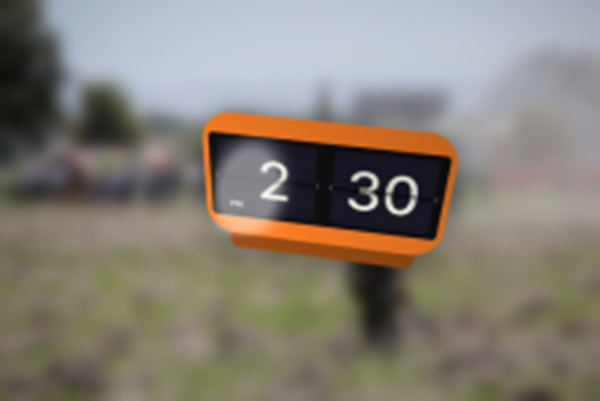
2:30
